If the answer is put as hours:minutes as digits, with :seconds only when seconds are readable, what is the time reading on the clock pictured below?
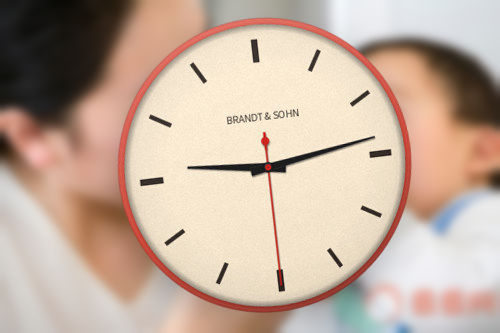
9:13:30
